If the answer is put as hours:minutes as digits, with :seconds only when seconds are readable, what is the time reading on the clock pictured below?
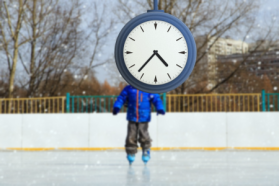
4:37
